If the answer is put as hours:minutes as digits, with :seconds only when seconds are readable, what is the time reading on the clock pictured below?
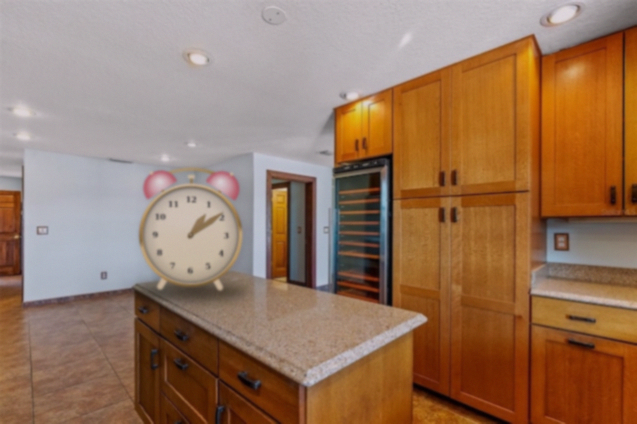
1:09
